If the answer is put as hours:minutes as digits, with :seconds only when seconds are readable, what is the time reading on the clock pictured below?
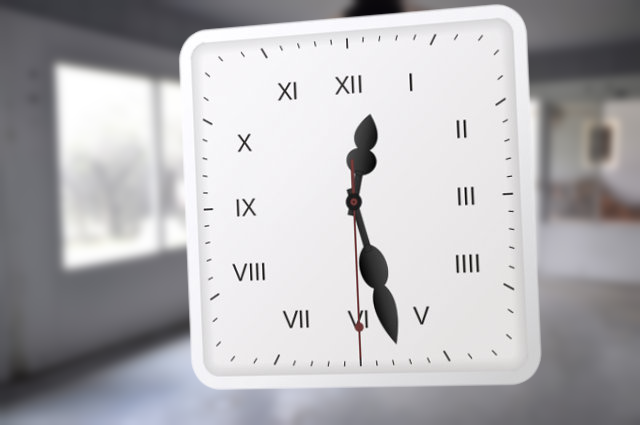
12:27:30
